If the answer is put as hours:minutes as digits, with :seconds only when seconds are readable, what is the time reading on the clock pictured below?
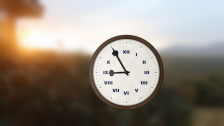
8:55
